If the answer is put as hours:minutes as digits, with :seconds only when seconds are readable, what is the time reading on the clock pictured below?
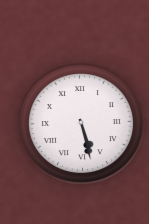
5:28
